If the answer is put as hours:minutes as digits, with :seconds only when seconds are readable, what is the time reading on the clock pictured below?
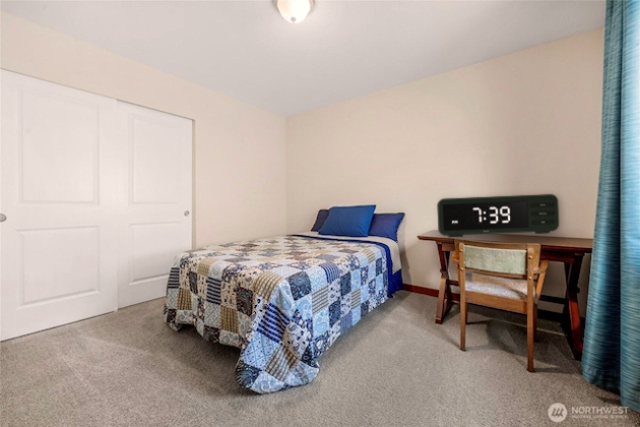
7:39
